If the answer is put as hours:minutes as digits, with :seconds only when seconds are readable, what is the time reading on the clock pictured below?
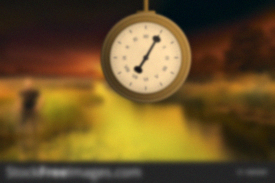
7:05
